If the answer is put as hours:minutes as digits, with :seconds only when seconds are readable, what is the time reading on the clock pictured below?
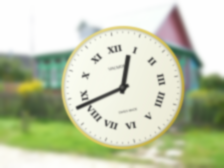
12:43
